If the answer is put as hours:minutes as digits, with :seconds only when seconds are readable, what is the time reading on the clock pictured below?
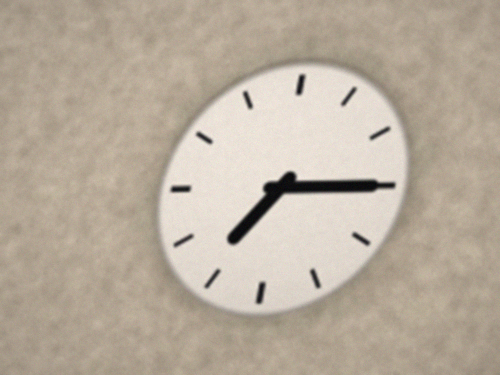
7:15
